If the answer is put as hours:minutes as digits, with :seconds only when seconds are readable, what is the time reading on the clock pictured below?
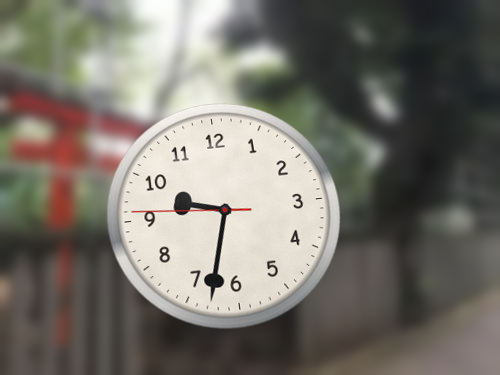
9:32:46
